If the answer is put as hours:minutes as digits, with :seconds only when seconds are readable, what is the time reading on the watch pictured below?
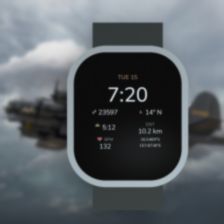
7:20
